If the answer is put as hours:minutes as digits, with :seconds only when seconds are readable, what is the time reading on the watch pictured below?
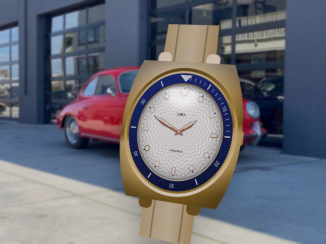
1:49
